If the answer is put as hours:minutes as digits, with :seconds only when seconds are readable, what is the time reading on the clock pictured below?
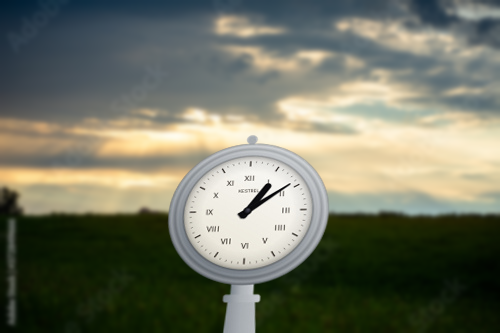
1:09
